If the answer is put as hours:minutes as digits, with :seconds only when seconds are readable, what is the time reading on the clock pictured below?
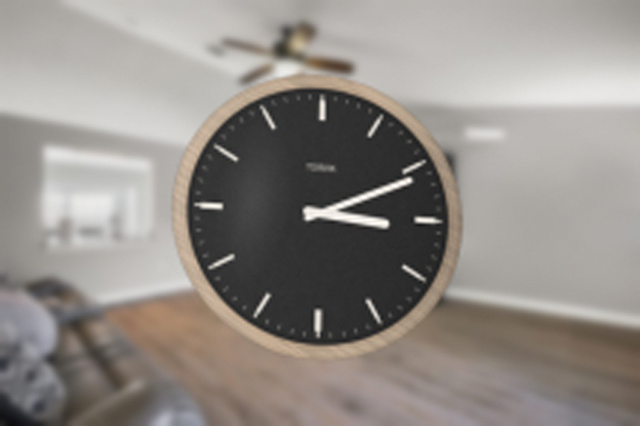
3:11
